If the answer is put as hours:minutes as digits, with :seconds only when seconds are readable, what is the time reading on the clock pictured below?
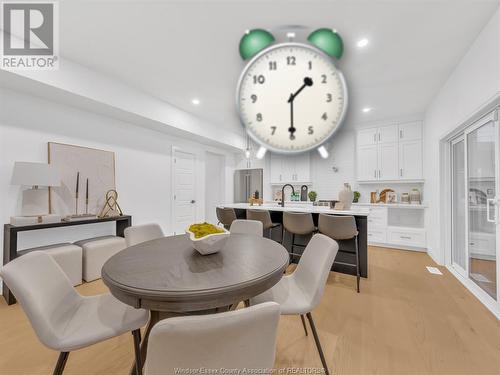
1:30
